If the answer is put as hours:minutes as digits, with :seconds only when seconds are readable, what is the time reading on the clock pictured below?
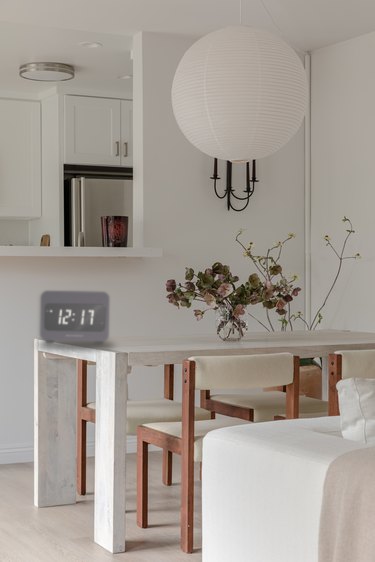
12:17
